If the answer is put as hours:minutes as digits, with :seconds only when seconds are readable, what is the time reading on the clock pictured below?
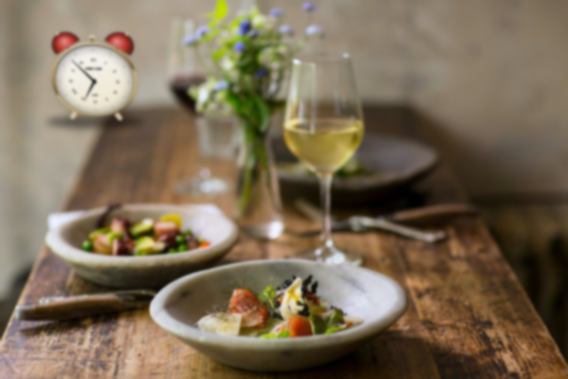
6:53
